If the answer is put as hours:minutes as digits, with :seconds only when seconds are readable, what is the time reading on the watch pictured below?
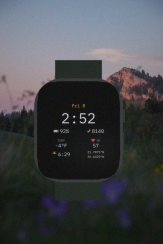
2:52
